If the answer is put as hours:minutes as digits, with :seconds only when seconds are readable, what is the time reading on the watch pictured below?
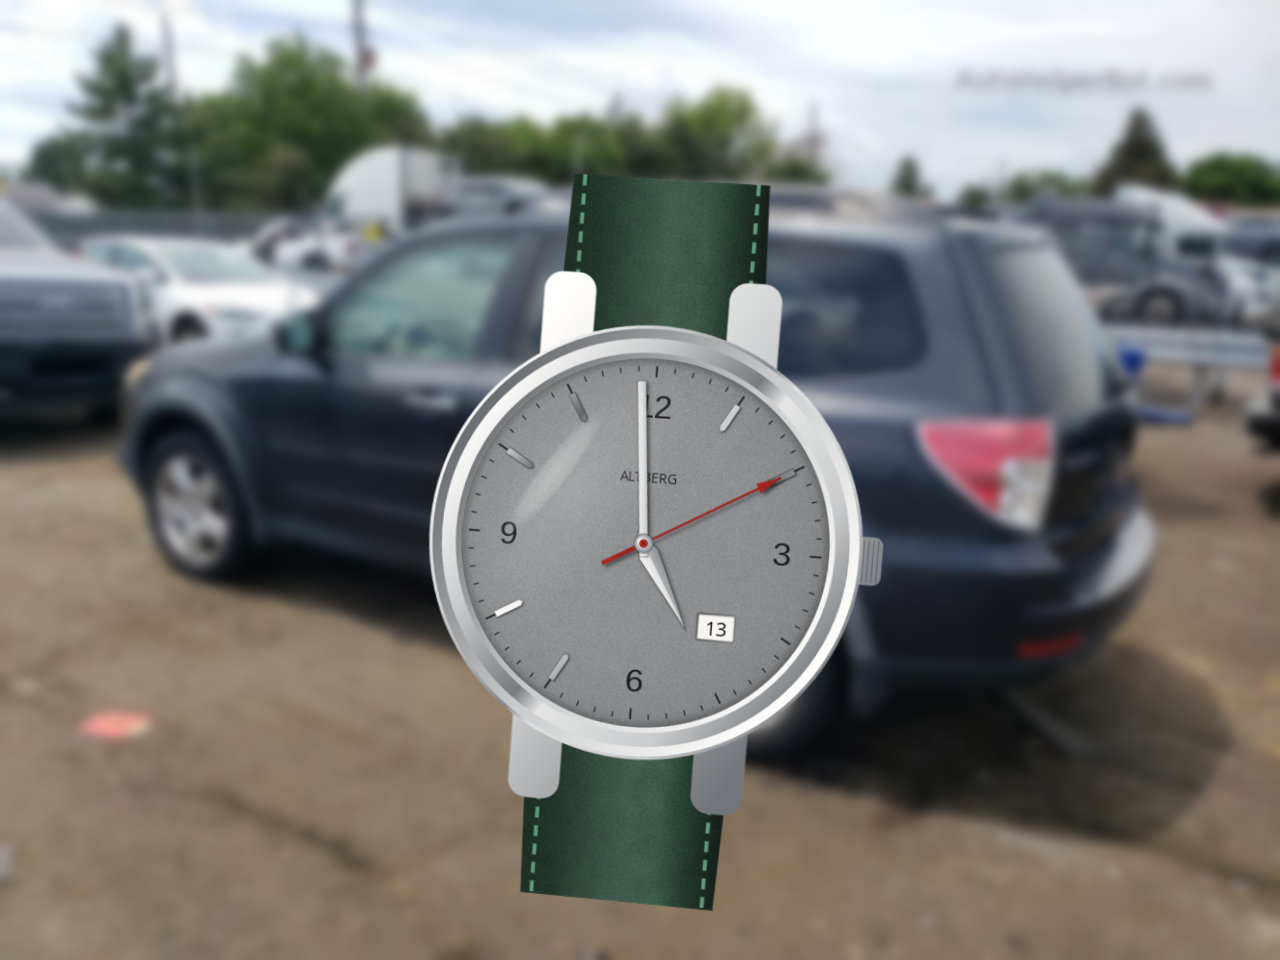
4:59:10
